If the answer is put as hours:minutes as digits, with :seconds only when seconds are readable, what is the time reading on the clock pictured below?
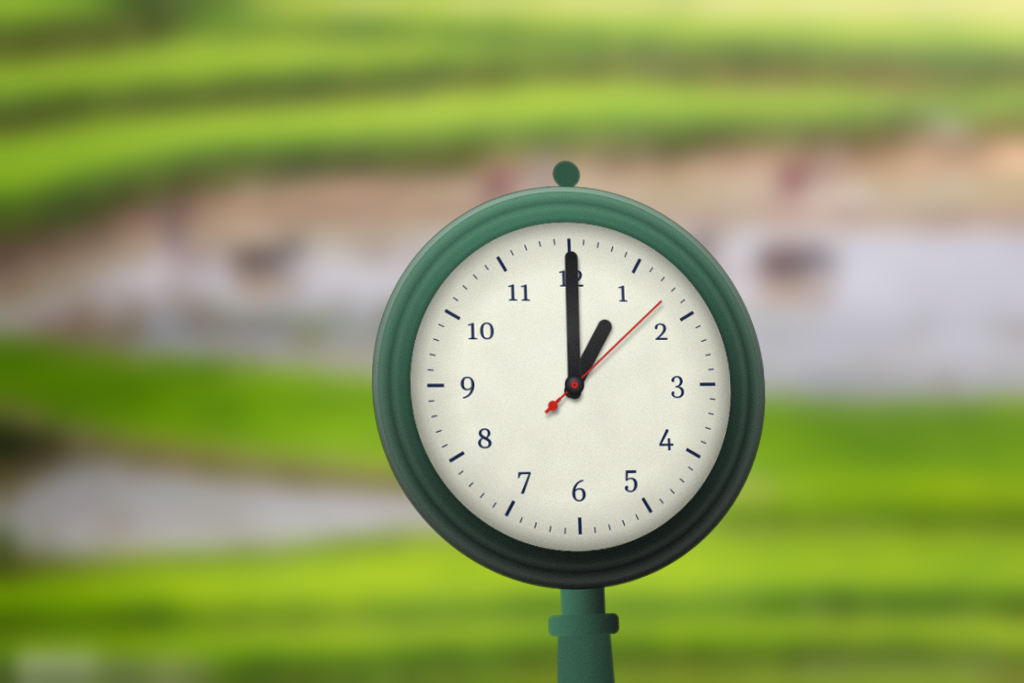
1:00:08
